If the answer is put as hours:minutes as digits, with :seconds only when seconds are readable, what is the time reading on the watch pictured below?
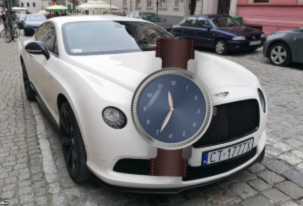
11:34
